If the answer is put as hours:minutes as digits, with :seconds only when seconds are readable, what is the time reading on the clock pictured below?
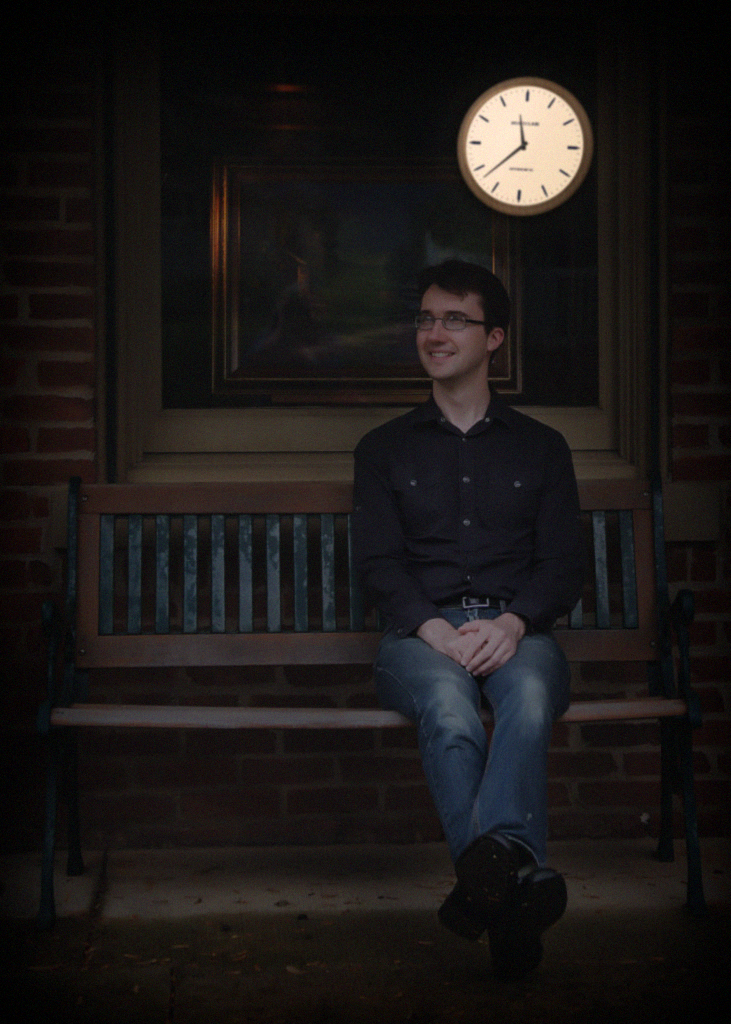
11:38
